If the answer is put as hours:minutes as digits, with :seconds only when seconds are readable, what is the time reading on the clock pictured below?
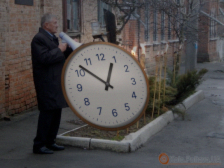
12:52
